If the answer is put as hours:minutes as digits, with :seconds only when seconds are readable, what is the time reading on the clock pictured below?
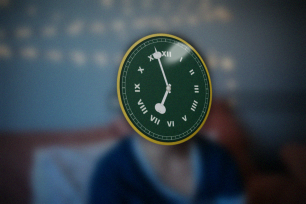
6:57
